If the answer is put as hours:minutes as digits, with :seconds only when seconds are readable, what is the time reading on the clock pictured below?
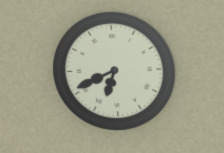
6:41
